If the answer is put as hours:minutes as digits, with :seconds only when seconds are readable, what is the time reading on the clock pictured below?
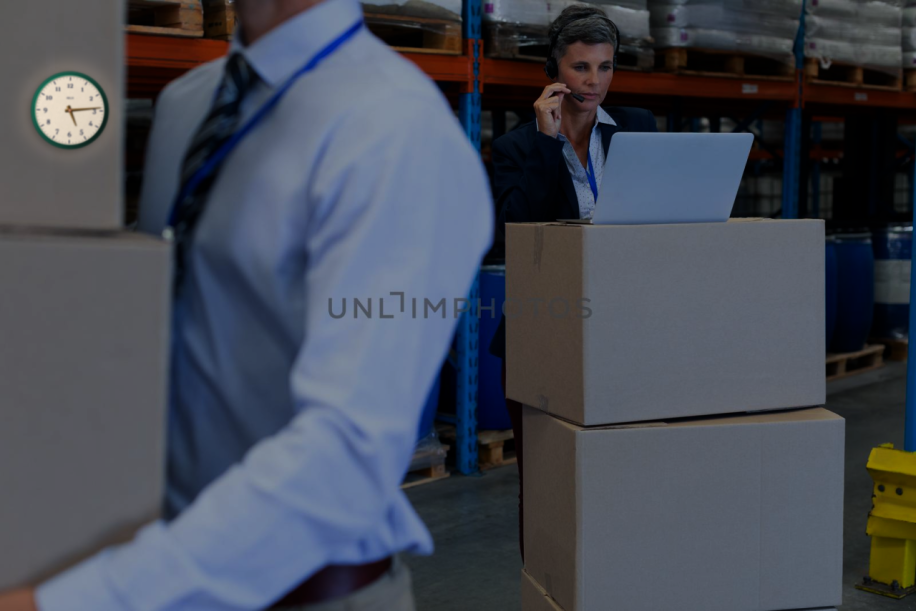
5:14
